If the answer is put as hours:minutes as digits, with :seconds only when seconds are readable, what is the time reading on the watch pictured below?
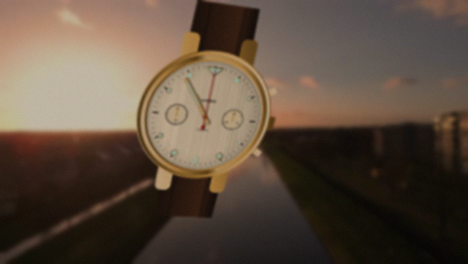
10:54
